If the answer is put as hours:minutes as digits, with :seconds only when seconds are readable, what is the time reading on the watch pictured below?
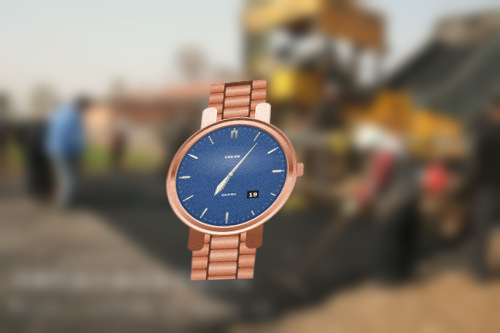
7:06
